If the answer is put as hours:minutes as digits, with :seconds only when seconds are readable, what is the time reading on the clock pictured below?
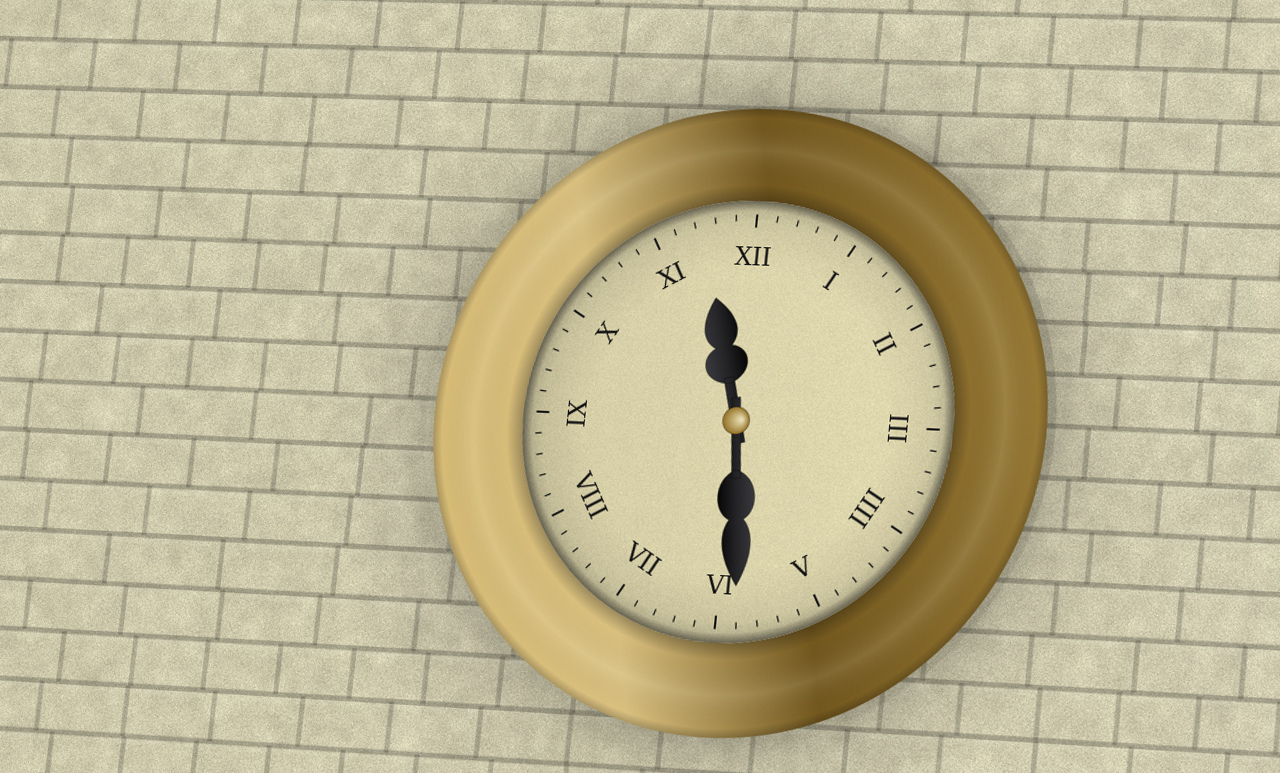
11:29
